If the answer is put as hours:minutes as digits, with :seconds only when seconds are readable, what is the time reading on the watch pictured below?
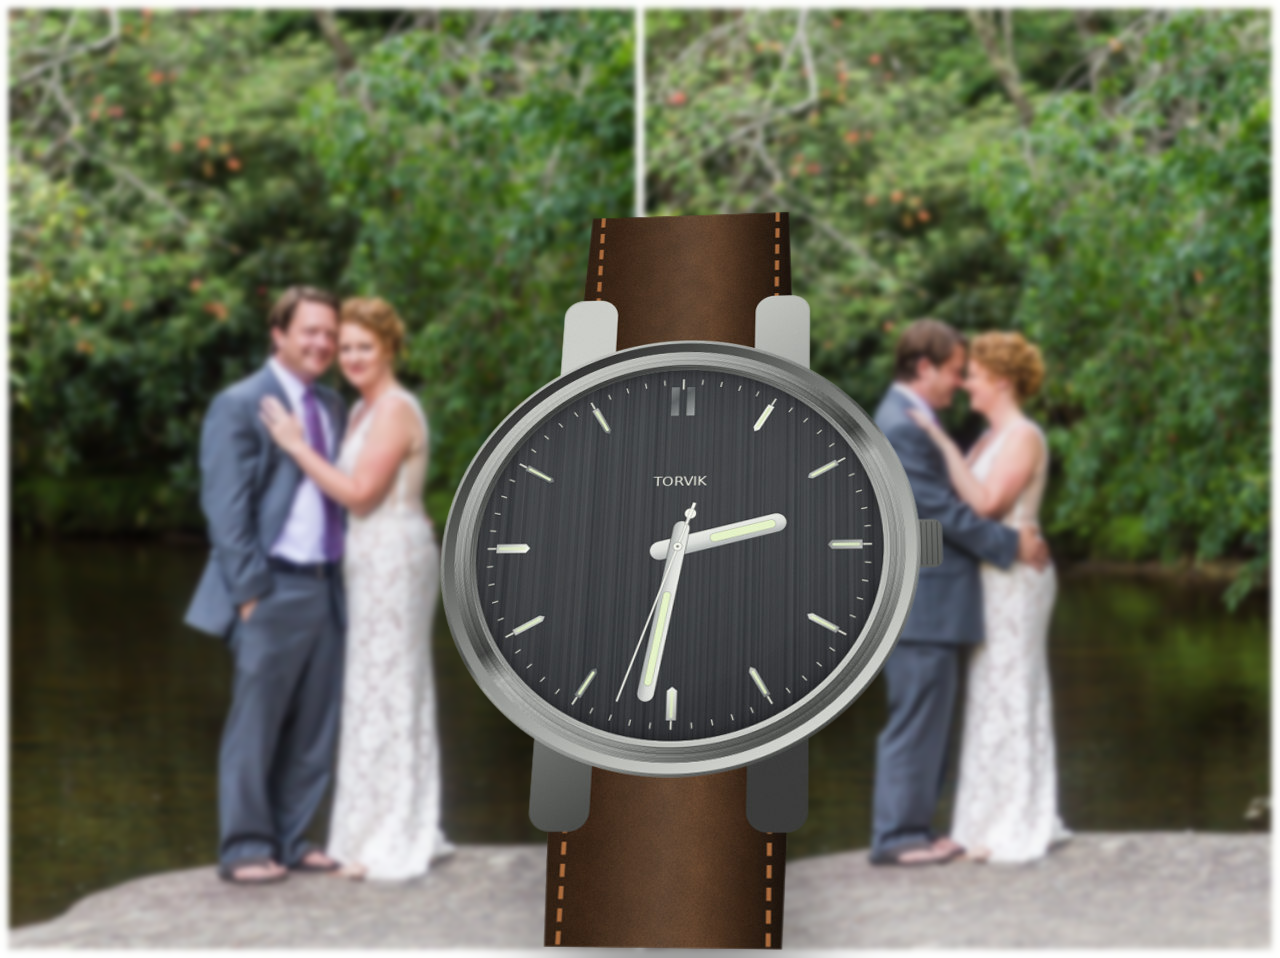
2:31:33
